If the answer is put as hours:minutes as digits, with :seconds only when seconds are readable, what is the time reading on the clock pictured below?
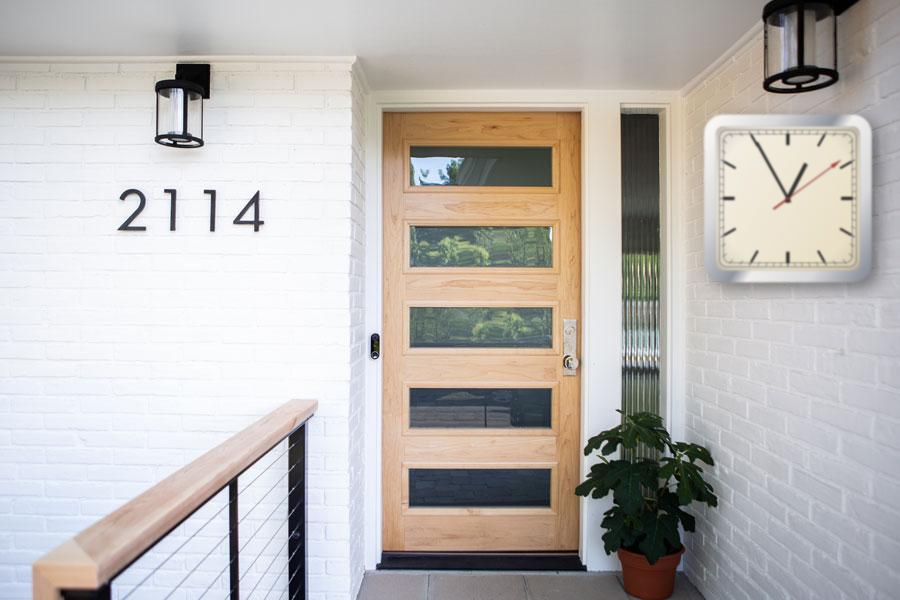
12:55:09
